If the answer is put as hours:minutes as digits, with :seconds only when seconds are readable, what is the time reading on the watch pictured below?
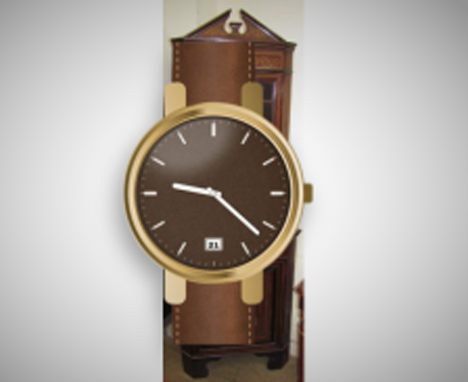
9:22
